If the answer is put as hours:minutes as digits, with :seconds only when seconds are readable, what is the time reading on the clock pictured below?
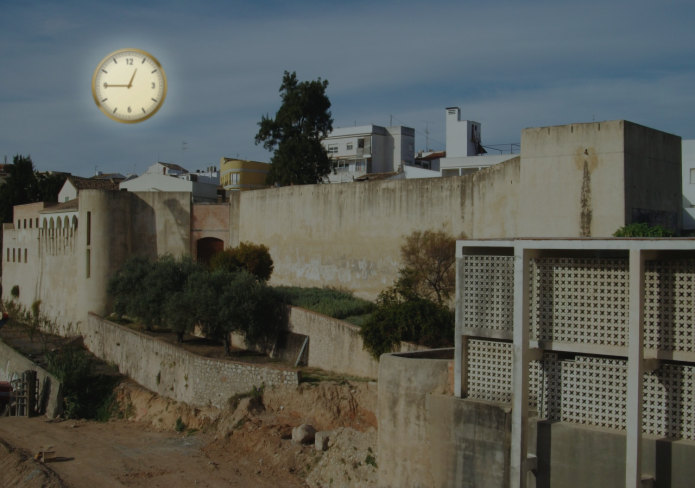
12:45
